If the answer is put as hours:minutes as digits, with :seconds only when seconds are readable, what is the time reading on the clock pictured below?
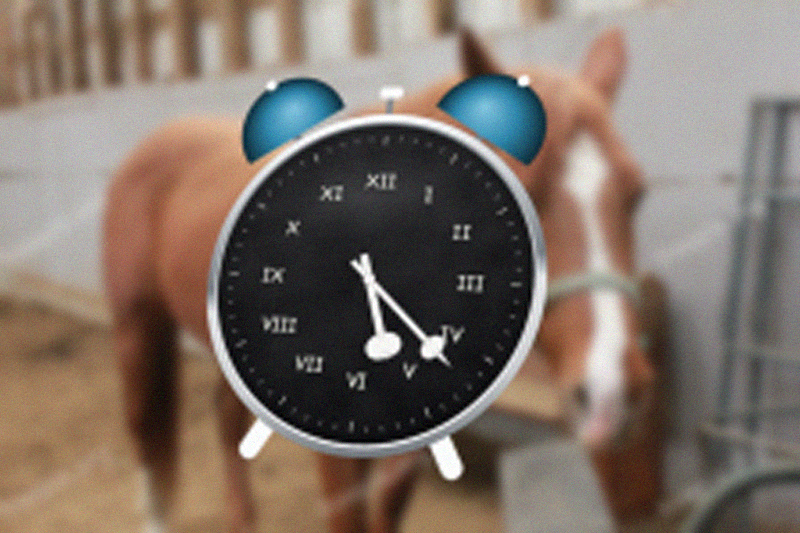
5:22
